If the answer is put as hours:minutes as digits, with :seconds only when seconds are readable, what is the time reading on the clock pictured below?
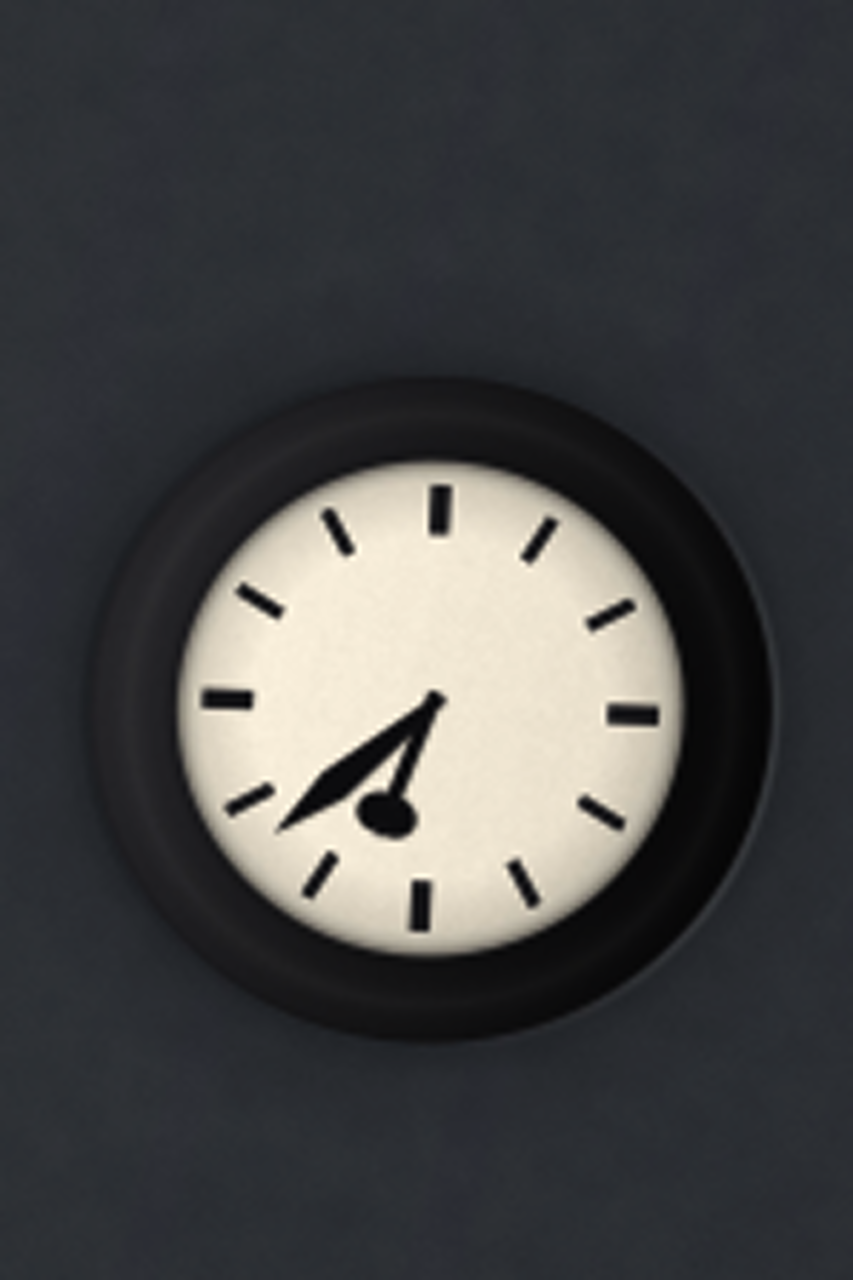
6:38
